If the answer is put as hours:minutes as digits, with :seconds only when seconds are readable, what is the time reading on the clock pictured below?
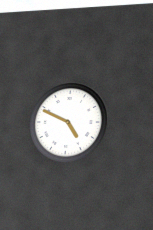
4:49
